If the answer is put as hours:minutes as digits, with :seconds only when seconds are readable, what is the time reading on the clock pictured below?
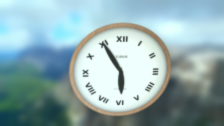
5:55
